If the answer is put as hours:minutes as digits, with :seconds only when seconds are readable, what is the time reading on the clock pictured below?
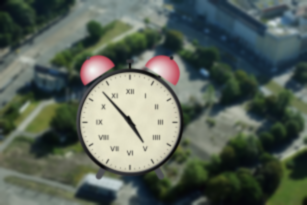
4:53
